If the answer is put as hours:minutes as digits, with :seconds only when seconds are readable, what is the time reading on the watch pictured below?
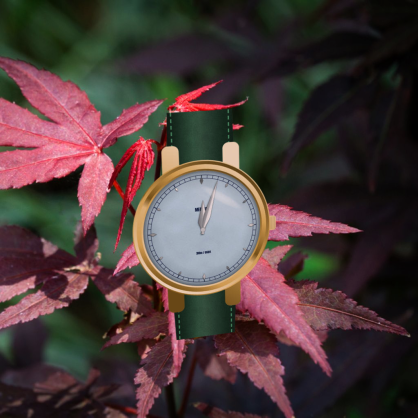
12:03
